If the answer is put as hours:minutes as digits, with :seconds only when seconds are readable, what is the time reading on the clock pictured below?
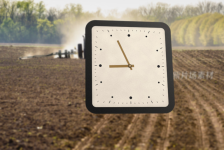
8:56
